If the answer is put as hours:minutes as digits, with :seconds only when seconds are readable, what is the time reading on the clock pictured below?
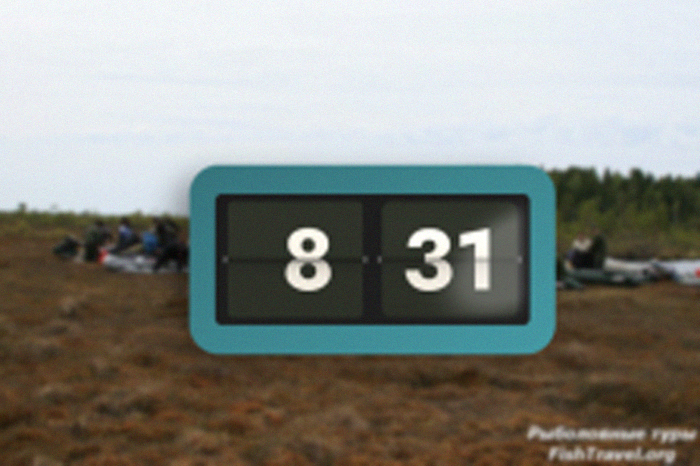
8:31
